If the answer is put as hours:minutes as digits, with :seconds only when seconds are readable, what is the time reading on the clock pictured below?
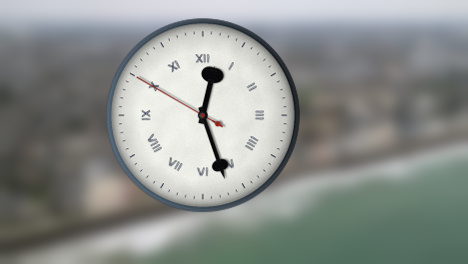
12:26:50
